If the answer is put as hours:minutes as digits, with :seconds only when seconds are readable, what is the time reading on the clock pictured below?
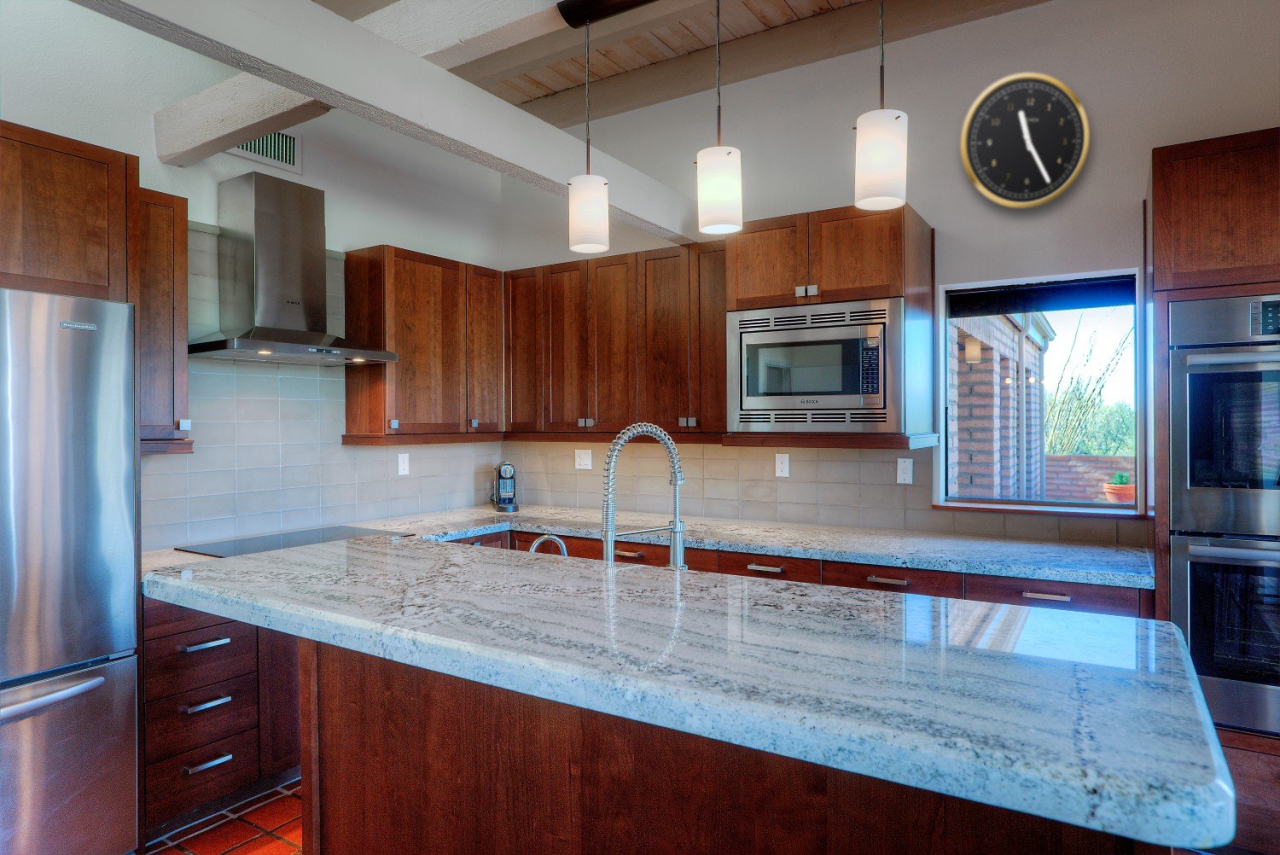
11:25
